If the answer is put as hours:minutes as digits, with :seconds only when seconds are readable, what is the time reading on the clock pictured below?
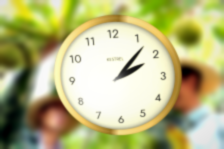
2:07
